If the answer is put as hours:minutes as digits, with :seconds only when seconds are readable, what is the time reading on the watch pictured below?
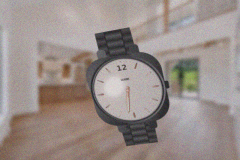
6:32
